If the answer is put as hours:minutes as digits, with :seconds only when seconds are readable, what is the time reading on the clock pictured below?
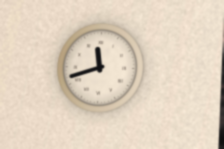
11:42
